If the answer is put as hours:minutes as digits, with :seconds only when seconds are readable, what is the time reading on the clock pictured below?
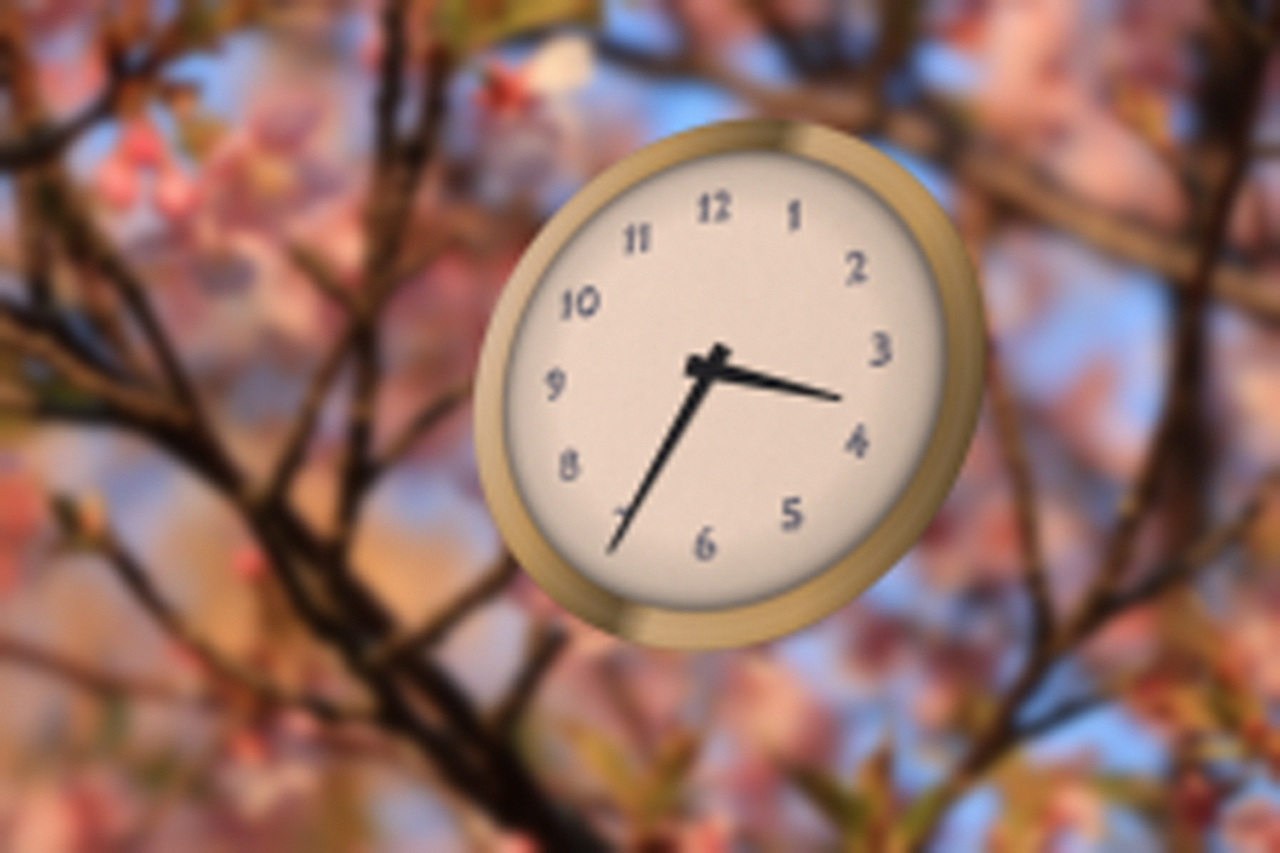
3:35
